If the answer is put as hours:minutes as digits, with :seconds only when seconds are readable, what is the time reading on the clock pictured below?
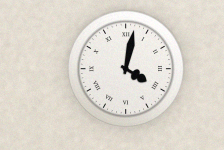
4:02
